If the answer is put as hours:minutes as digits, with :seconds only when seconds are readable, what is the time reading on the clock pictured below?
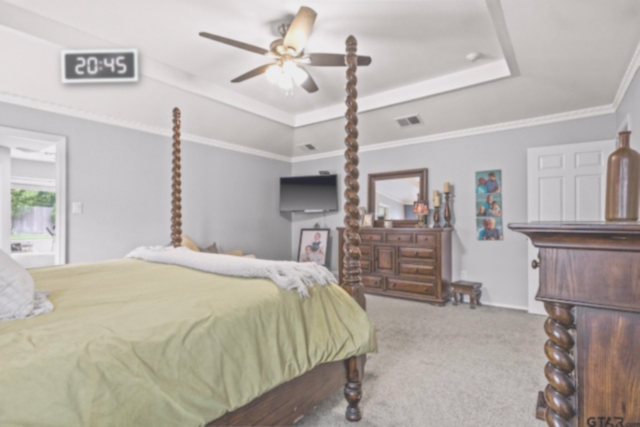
20:45
